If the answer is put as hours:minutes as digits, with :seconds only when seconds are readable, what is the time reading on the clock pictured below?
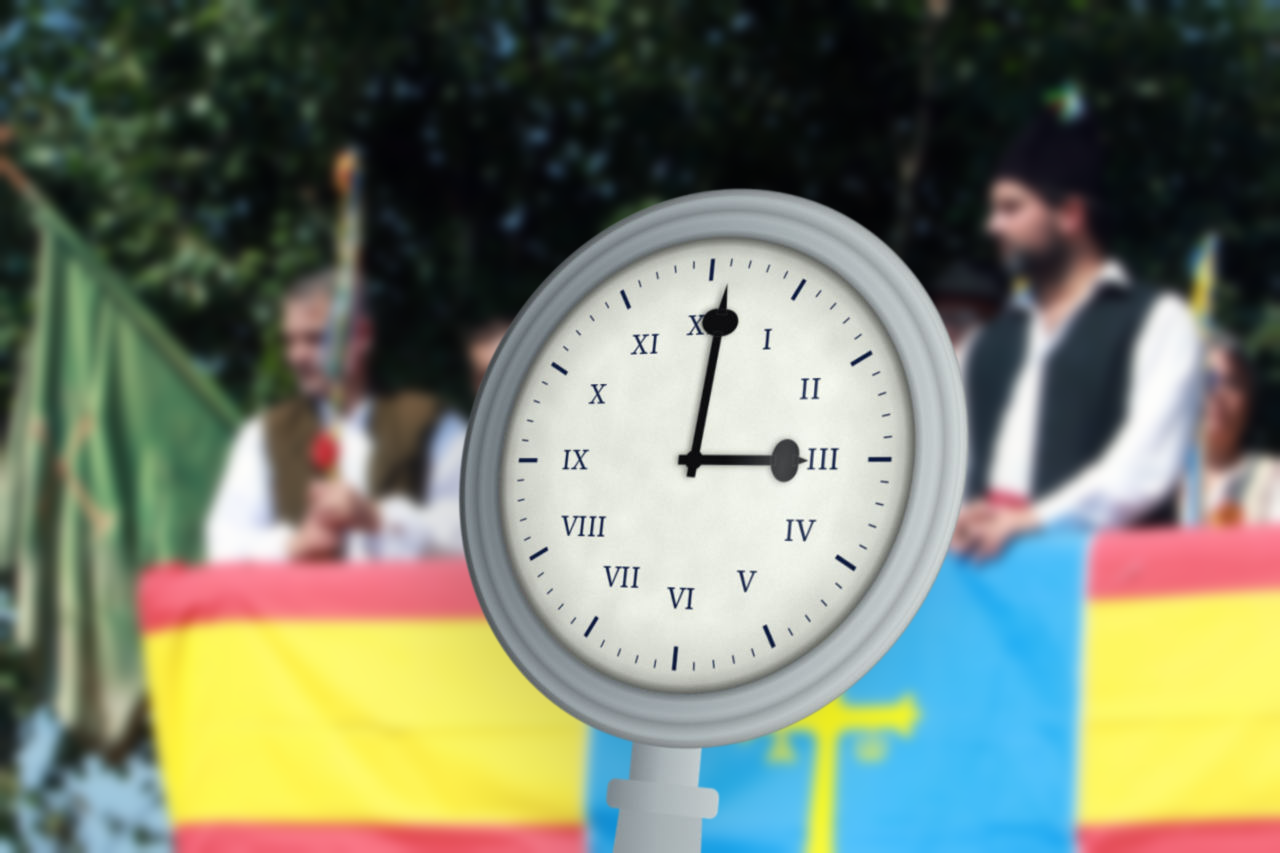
3:01
